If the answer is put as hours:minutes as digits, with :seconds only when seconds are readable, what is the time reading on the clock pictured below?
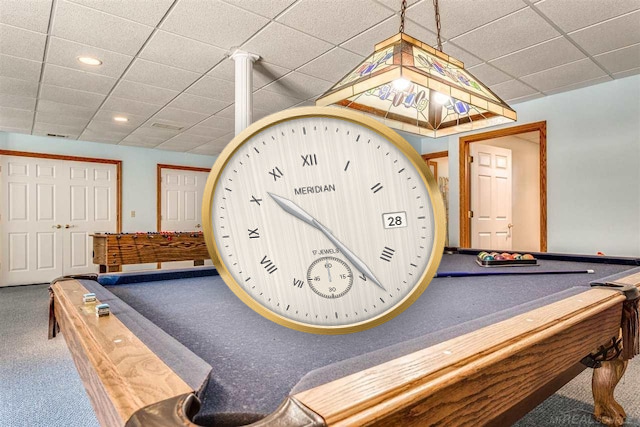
10:24
